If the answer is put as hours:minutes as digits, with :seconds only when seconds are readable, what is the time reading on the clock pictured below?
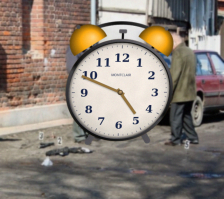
4:49
